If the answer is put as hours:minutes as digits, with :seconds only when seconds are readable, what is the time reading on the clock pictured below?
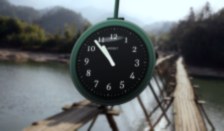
10:53
